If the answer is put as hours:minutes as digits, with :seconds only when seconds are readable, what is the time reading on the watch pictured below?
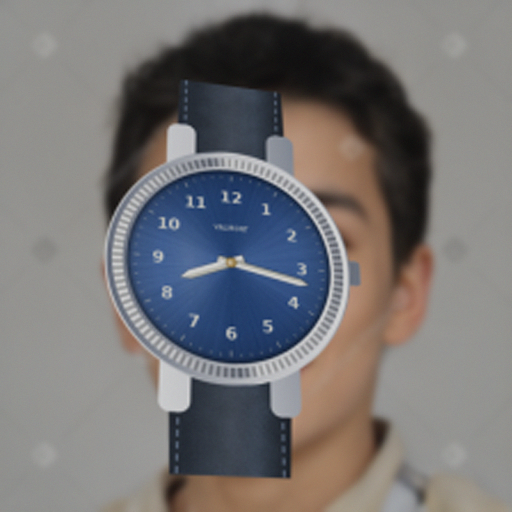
8:17
